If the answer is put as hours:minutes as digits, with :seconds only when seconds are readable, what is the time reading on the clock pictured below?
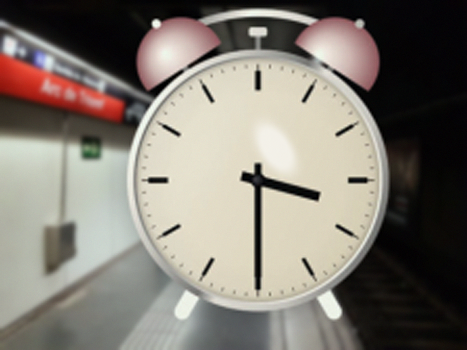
3:30
